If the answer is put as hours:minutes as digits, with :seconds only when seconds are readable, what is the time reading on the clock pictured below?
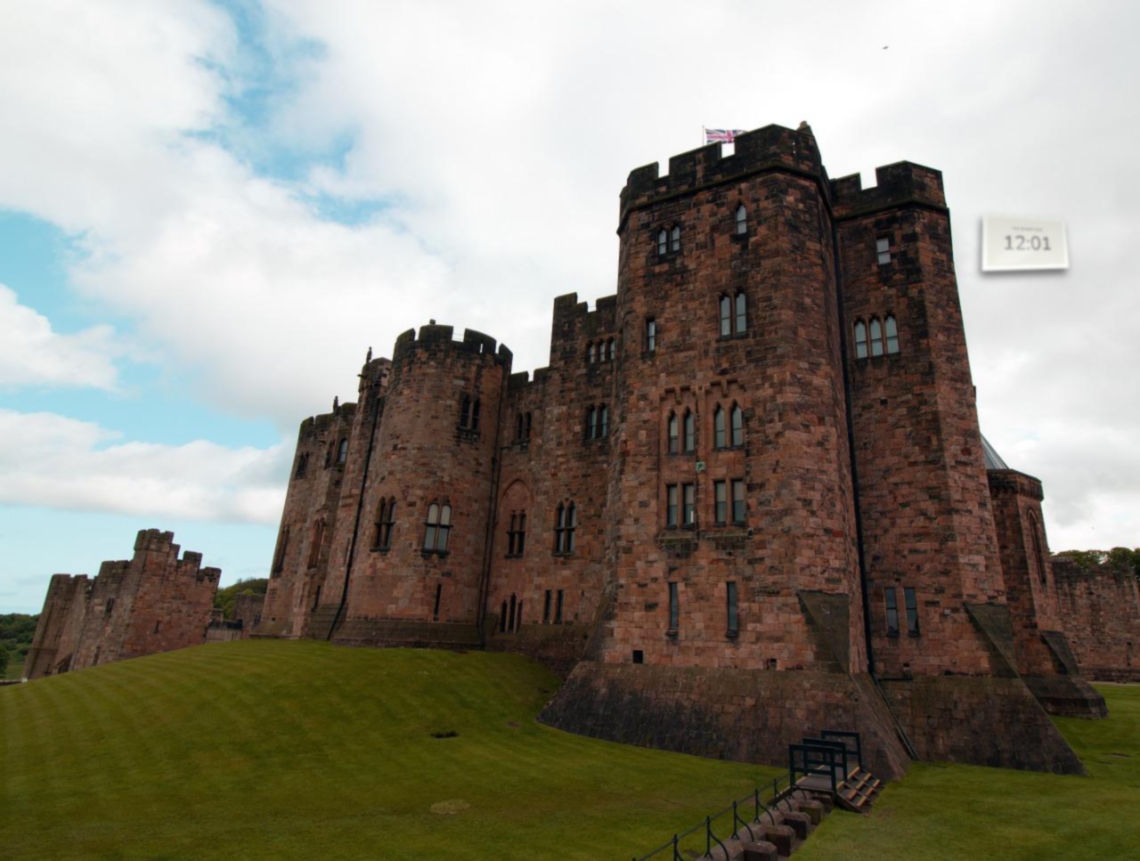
12:01
